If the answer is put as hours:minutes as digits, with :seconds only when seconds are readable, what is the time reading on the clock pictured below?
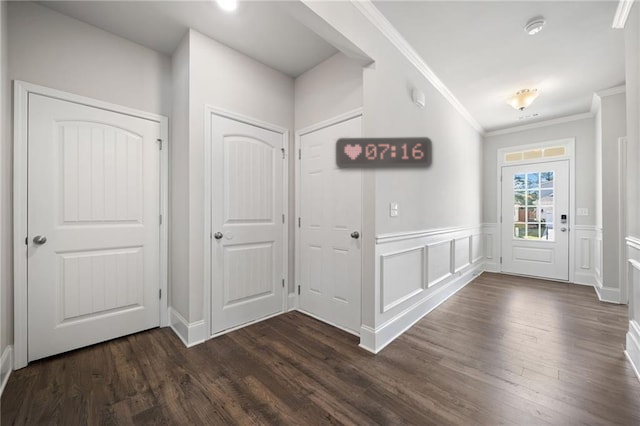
7:16
